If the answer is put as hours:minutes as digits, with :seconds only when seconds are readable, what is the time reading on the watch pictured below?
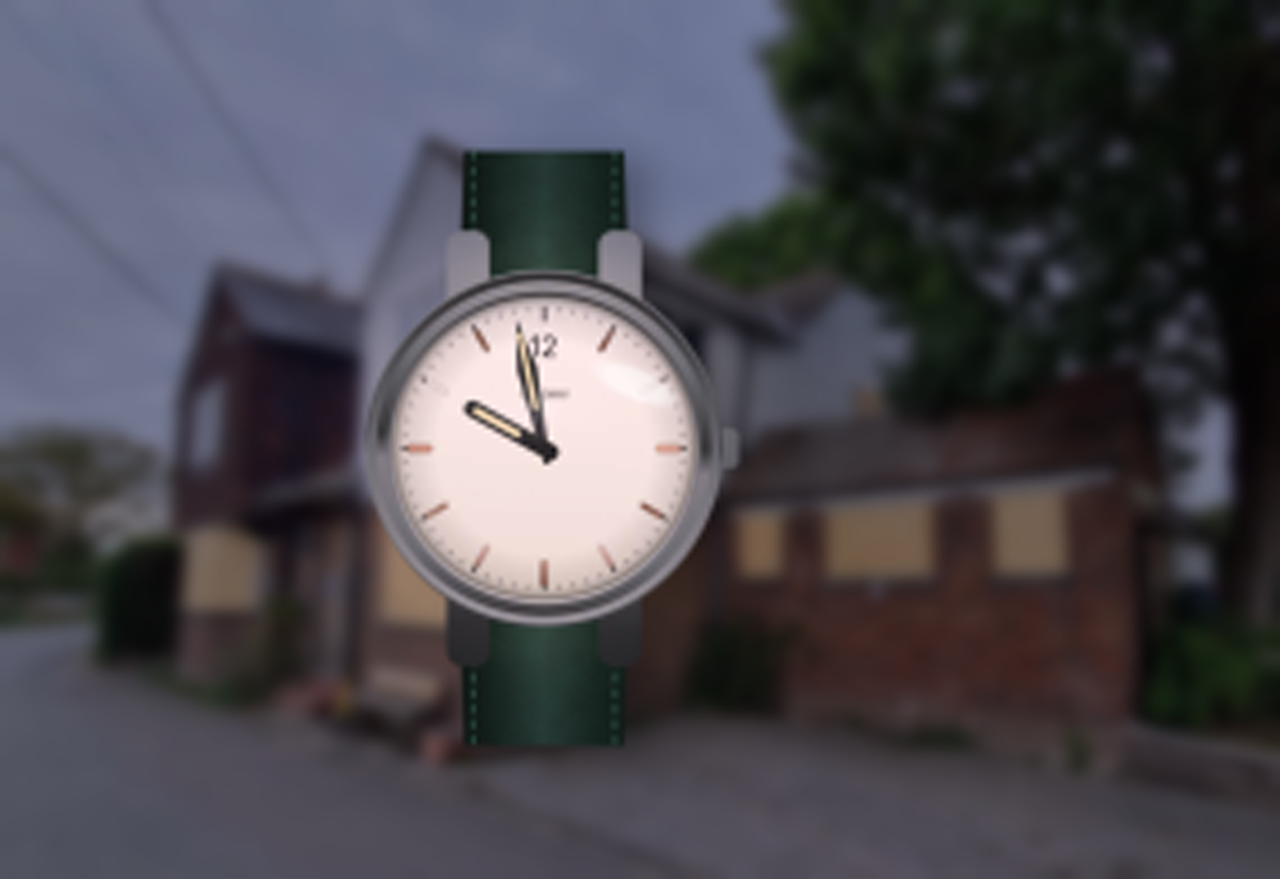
9:58
